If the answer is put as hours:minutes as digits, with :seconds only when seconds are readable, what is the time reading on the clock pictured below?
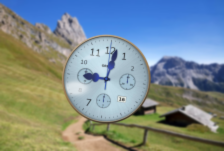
9:02
